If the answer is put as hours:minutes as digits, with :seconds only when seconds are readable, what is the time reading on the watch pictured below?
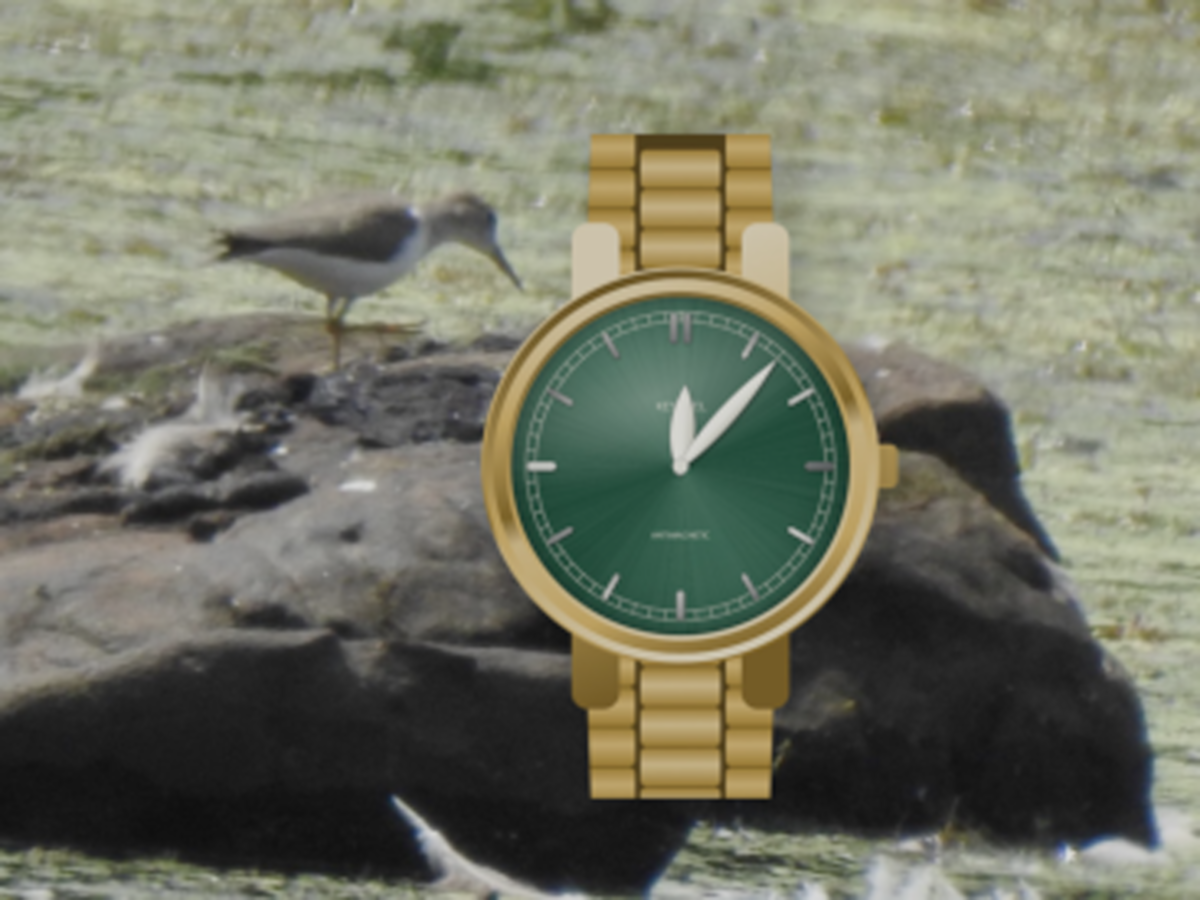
12:07
